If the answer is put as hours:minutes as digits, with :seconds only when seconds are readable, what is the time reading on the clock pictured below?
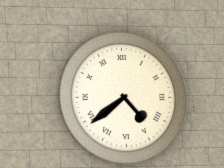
4:39
